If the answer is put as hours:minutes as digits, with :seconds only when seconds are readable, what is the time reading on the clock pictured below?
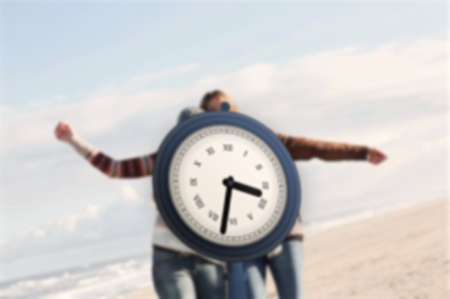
3:32
